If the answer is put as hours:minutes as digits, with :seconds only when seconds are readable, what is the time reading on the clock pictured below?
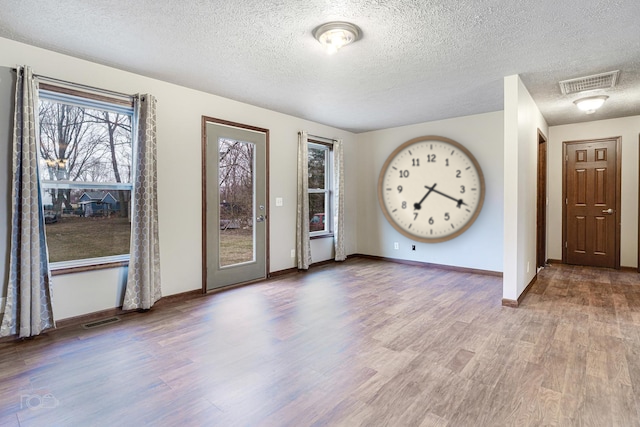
7:19
